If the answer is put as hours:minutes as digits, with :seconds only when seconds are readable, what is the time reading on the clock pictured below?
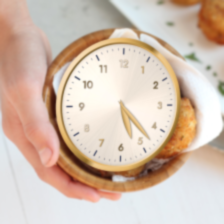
5:23
